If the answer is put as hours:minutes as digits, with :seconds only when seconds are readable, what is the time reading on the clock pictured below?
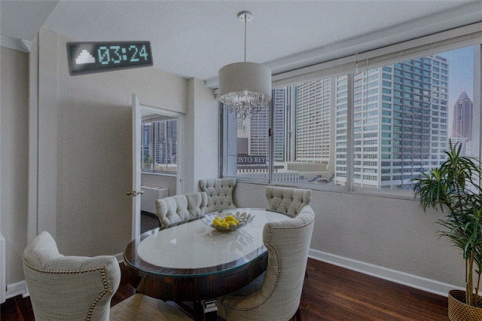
3:24
